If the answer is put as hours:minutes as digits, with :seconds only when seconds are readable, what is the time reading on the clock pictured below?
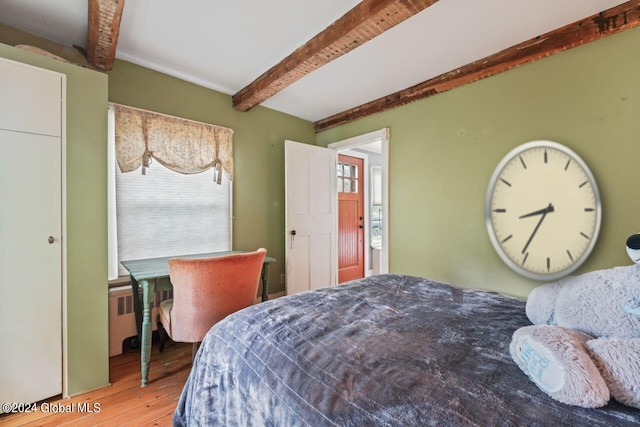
8:36
